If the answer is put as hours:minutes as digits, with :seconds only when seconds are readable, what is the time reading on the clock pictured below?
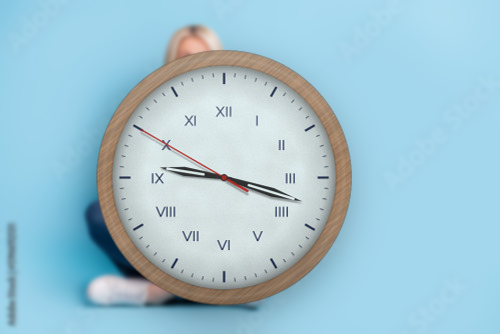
9:17:50
